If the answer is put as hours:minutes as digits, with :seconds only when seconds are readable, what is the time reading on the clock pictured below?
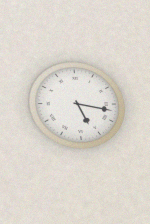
5:17
